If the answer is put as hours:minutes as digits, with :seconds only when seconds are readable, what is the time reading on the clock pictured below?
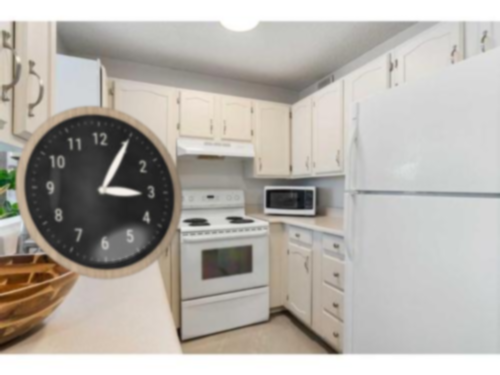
3:05
